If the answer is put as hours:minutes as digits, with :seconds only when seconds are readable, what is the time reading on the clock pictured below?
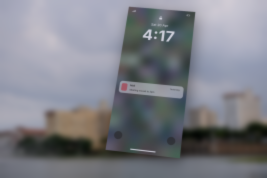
4:17
